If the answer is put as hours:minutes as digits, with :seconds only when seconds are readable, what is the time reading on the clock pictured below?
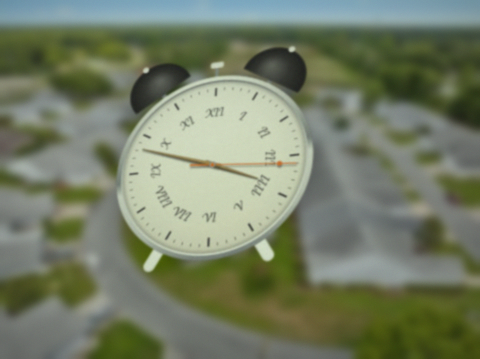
3:48:16
